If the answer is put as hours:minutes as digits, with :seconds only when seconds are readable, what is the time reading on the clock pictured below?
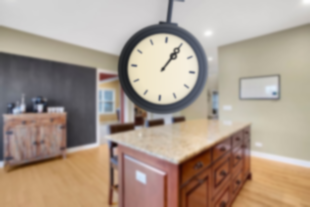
1:05
